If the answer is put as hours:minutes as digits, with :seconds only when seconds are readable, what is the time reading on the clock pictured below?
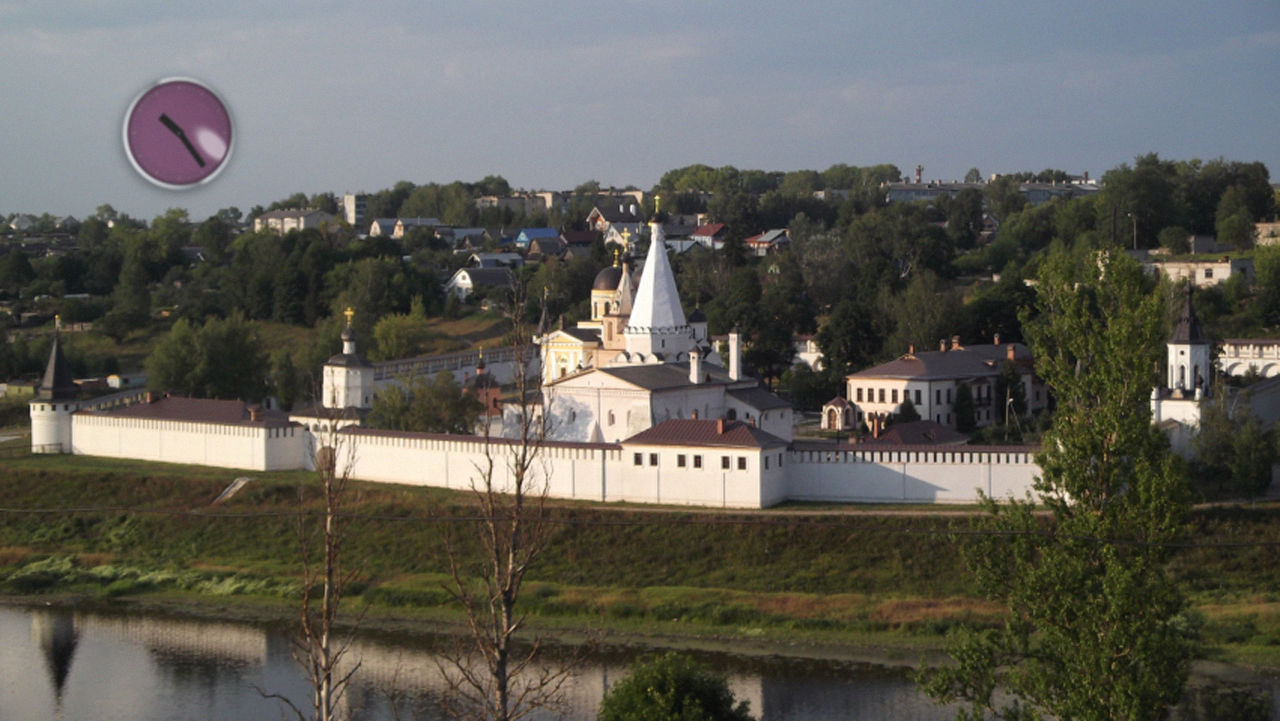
10:24
